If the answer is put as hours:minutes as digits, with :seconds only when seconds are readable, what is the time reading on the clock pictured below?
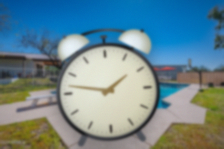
1:47
